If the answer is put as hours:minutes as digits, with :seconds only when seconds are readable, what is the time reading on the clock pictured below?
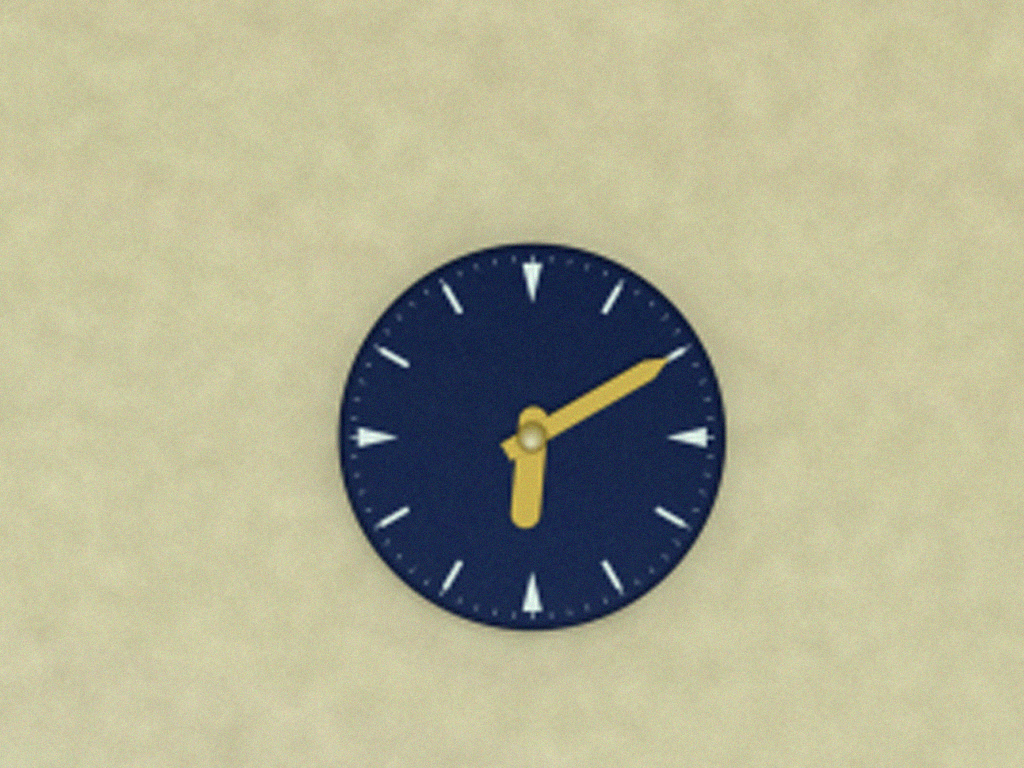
6:10
